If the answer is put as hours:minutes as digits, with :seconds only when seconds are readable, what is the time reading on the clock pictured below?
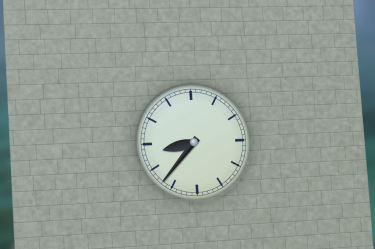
8:37
